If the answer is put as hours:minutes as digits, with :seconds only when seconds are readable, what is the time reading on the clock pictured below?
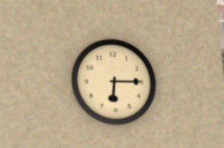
6:15
